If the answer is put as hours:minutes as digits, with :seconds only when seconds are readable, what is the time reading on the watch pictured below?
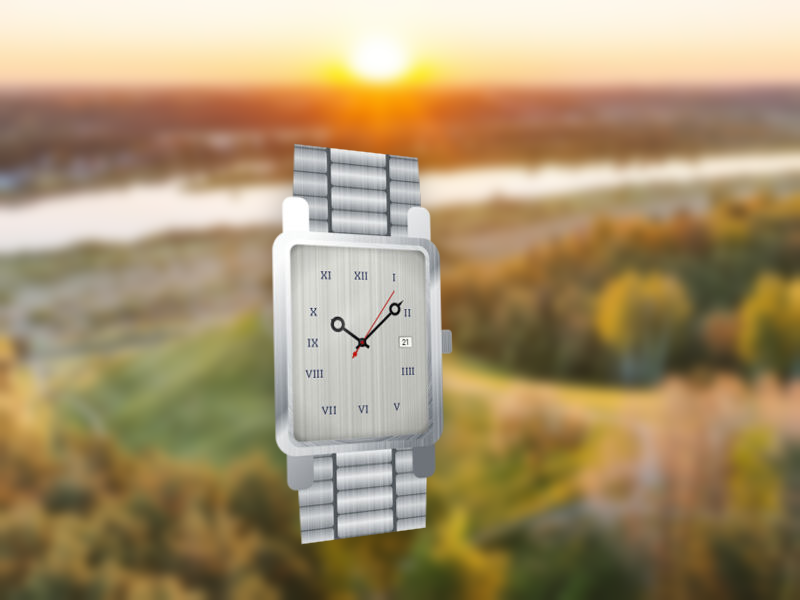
10:08:06
